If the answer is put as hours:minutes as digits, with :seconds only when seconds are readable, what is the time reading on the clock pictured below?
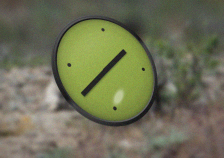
1:38
